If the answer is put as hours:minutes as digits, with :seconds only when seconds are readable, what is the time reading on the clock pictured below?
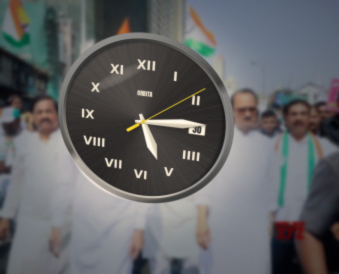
5:14:09
